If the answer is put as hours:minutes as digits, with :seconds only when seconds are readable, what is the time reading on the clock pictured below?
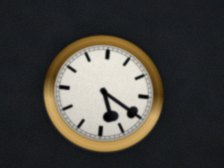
5:20
